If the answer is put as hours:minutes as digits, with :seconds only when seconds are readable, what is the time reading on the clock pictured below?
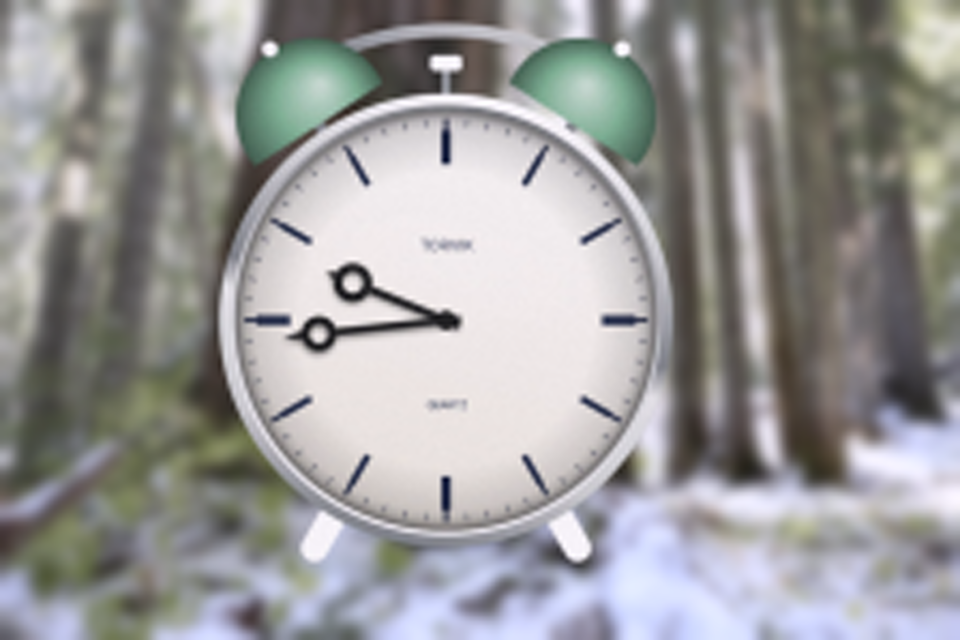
9:44
